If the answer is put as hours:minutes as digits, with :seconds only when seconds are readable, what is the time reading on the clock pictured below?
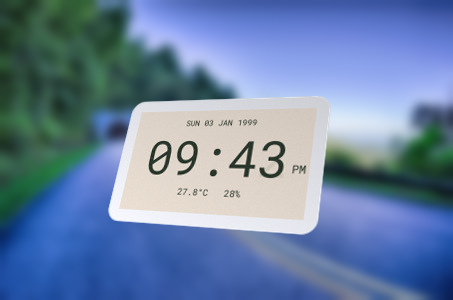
9:43
